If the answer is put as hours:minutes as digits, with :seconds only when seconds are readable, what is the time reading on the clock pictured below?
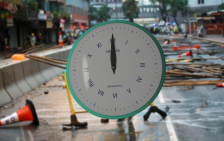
12:00
